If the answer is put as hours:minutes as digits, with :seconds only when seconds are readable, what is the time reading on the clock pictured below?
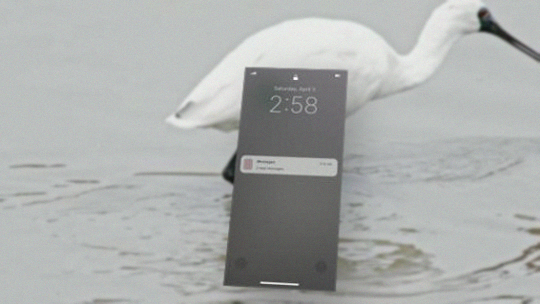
2:58
